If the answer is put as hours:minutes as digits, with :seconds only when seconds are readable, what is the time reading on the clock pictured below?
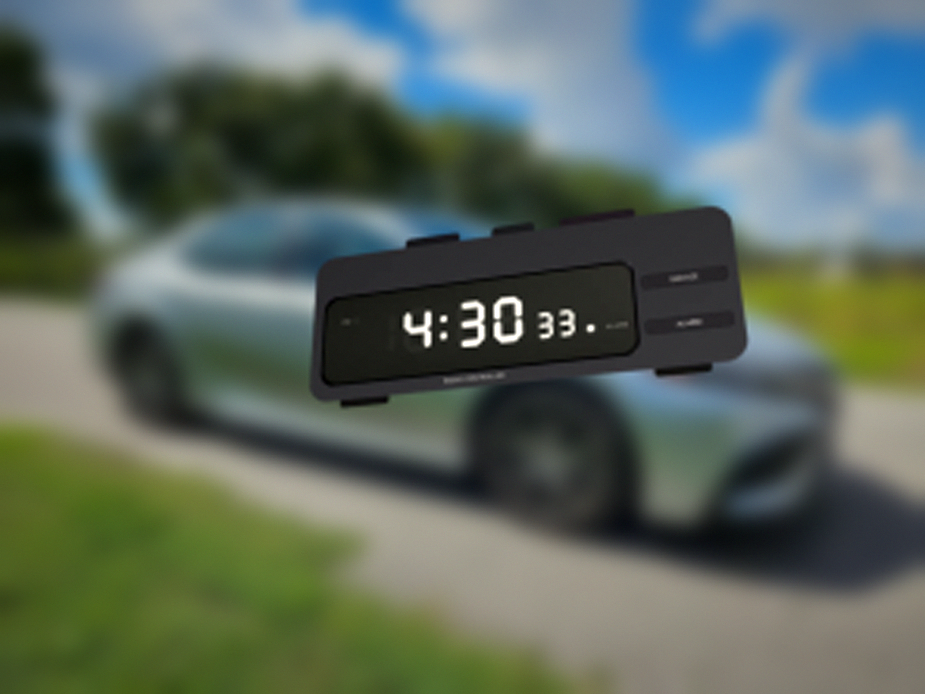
4:30:33
